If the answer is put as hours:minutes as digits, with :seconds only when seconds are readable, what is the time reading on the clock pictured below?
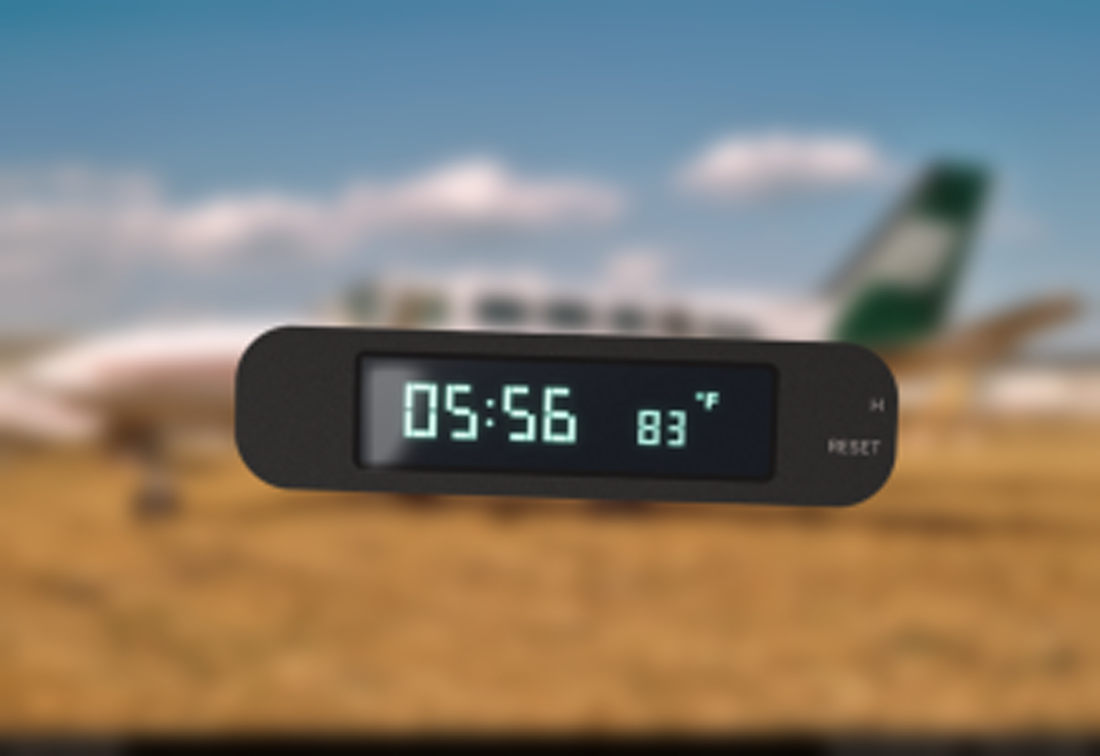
5:56
